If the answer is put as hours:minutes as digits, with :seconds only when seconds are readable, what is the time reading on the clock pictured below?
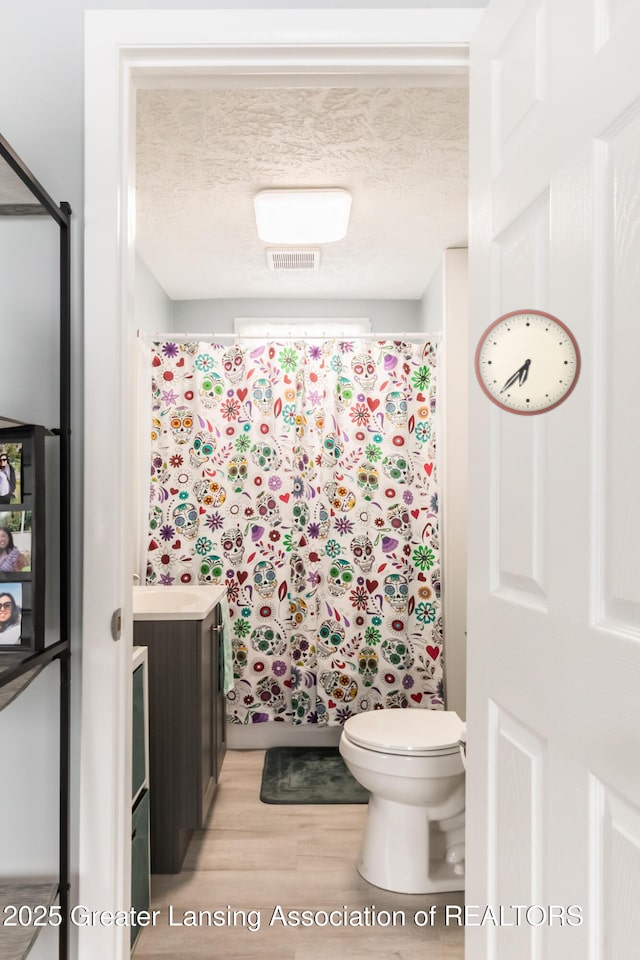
6:37
